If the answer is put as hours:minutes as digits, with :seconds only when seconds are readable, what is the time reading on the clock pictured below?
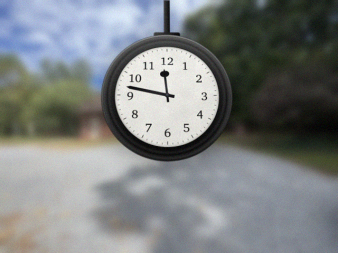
11:47
